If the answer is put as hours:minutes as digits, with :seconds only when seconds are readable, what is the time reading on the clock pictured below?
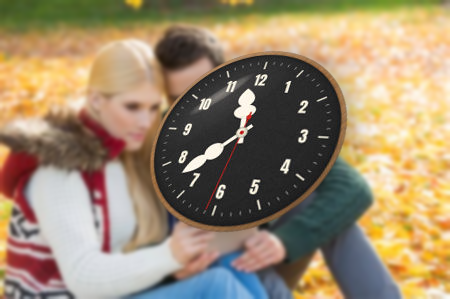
11:37:31
